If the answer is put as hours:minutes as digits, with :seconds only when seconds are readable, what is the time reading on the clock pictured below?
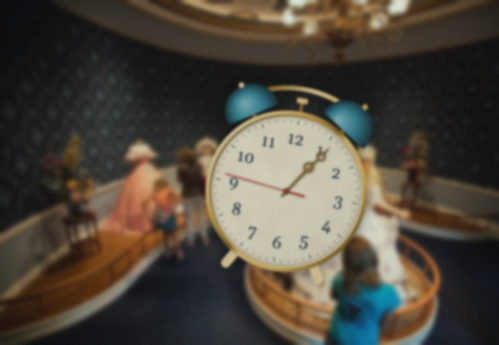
1:05:46
